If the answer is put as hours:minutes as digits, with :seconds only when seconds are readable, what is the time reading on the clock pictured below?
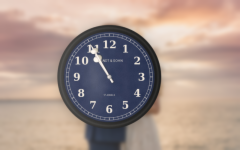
10:55
